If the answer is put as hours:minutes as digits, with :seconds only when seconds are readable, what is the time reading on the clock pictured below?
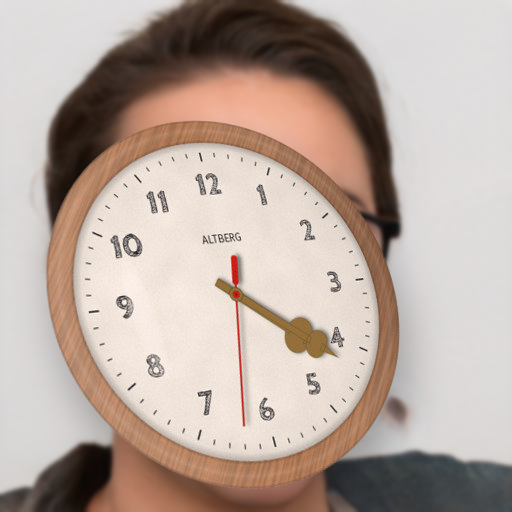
4:21:32
